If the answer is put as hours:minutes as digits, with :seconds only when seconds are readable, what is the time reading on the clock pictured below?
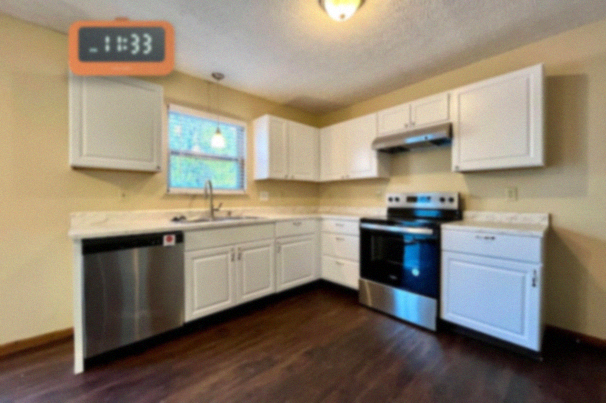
11:33
